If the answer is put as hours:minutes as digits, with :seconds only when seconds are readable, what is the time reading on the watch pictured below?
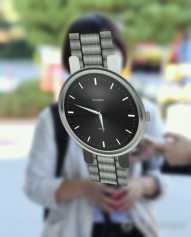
5:48
